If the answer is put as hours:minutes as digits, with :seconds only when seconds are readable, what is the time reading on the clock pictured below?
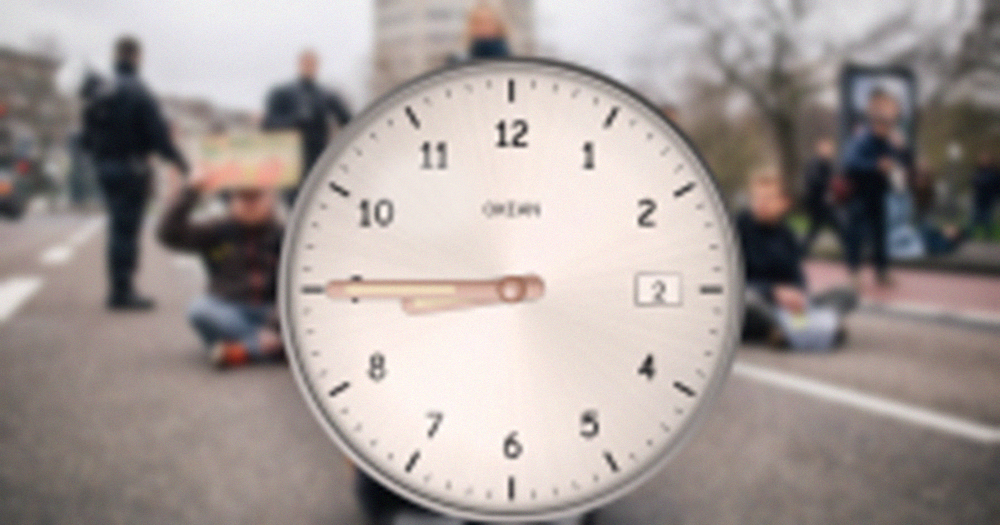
8:45
